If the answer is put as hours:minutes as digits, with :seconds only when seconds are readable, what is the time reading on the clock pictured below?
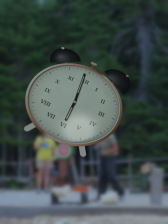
5:59
